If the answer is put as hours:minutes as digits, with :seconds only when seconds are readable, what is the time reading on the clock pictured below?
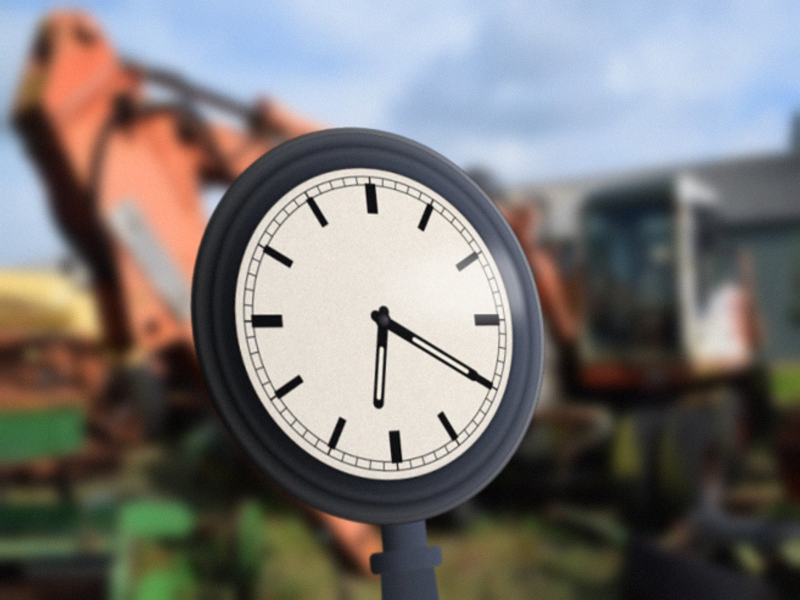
6:20
